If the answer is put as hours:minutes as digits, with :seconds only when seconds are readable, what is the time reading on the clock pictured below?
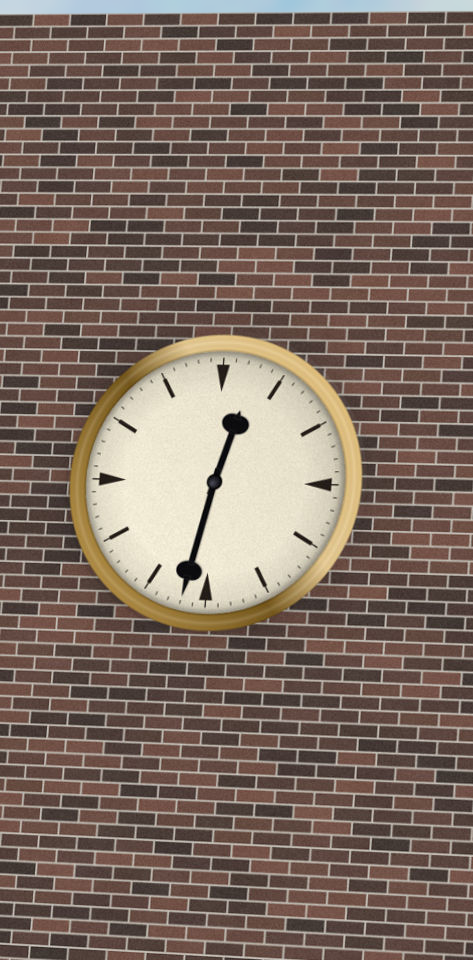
12:32
